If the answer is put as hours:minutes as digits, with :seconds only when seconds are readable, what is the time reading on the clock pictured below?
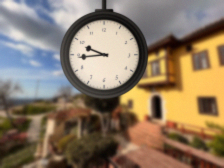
9:44
